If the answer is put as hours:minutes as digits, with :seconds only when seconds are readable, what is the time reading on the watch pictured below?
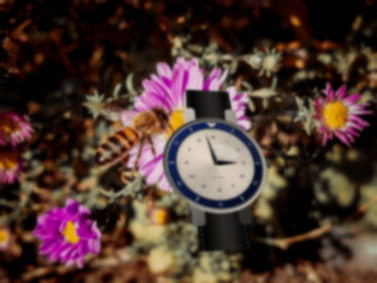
2:58
